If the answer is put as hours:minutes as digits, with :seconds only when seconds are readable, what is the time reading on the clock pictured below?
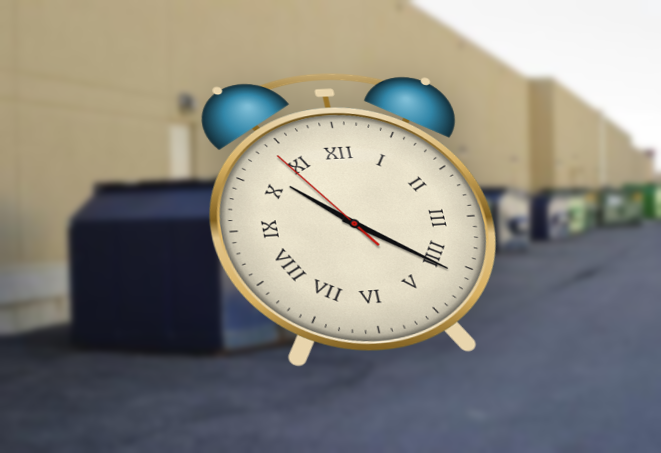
10:20:54
